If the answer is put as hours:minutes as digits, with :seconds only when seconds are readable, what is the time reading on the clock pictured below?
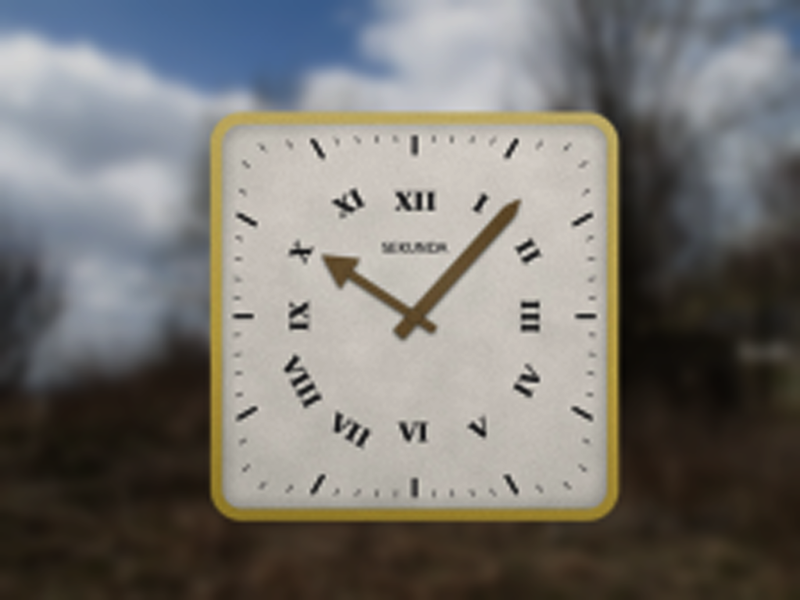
10:07
